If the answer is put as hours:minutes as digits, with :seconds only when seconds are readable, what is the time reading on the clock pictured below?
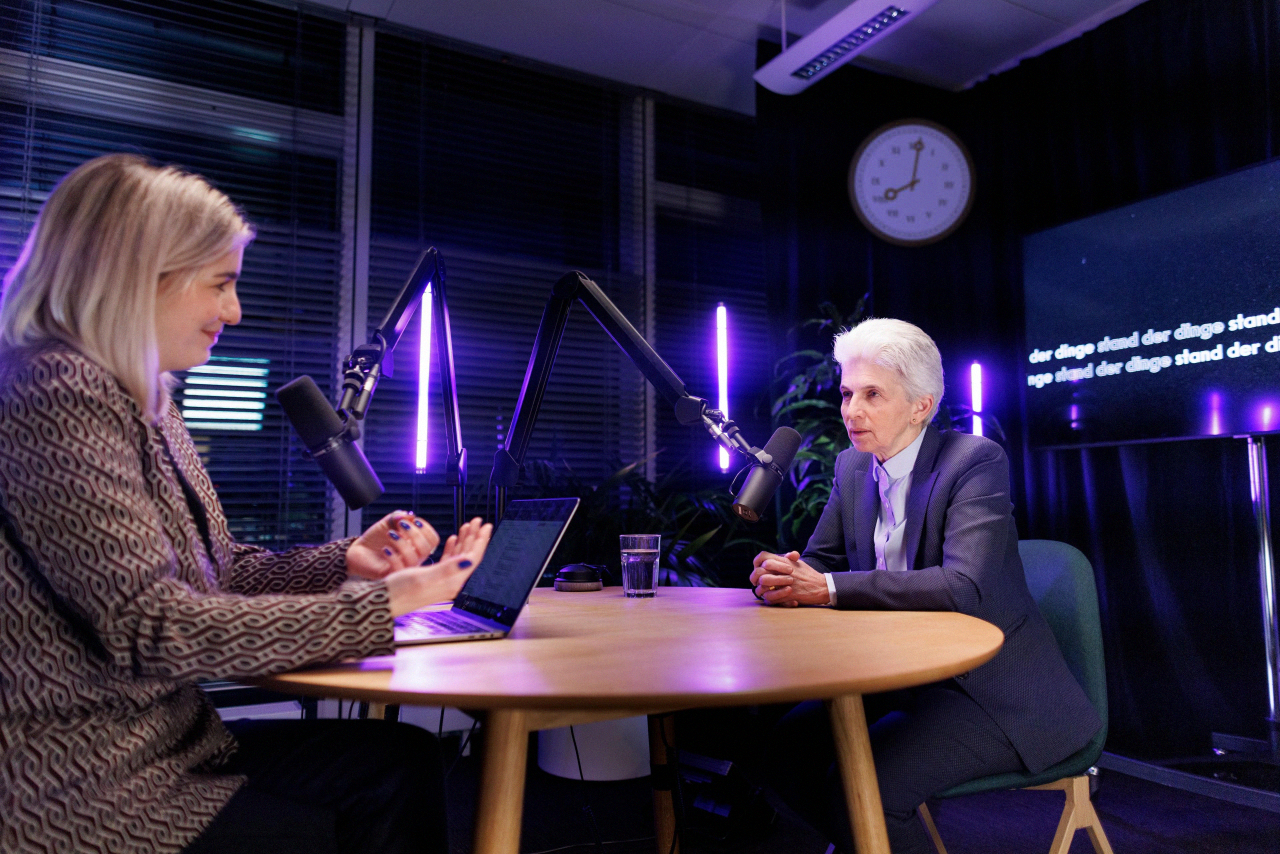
8:01
